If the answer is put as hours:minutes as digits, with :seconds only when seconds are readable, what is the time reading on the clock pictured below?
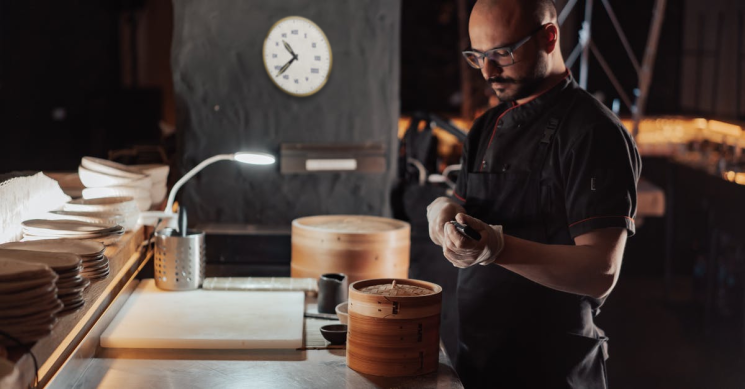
10:38
